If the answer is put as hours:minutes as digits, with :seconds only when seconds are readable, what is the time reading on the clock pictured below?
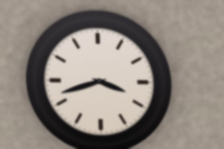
3:42
